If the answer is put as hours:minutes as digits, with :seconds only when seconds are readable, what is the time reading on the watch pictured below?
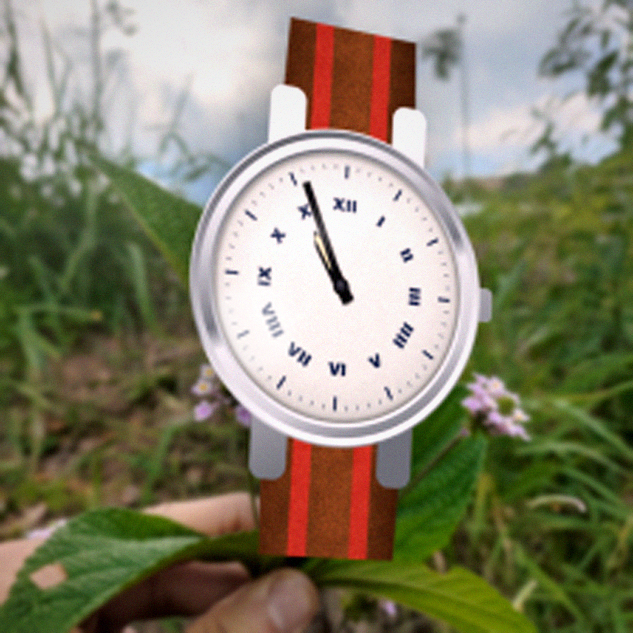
10:56
